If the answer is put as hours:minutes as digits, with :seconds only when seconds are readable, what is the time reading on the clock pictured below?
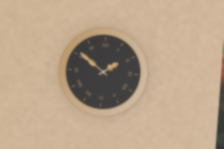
1:51
